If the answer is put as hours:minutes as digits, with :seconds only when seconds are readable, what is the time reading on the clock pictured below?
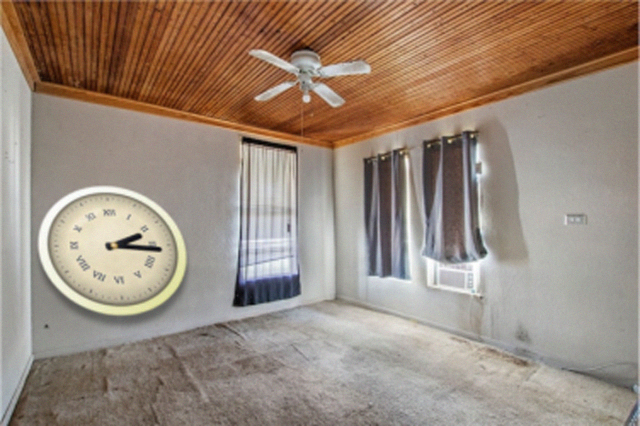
2:16
